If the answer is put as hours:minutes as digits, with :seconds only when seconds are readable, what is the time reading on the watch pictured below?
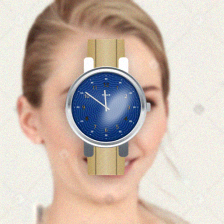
11:51
